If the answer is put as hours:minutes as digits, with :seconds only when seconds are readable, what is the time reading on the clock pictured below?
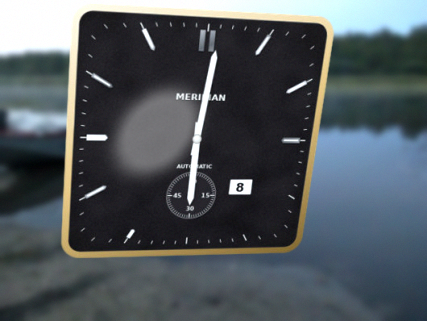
6:01
